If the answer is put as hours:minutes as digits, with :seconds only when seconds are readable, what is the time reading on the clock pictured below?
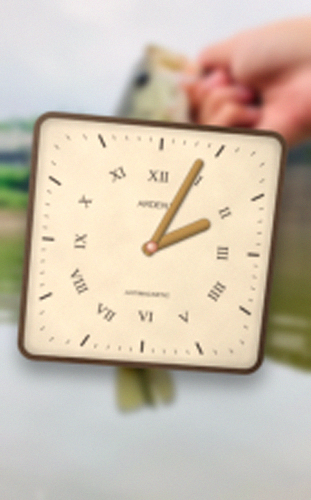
2:04
